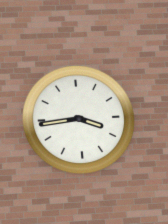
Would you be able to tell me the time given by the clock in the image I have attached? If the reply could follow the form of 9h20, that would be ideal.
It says 3h44
